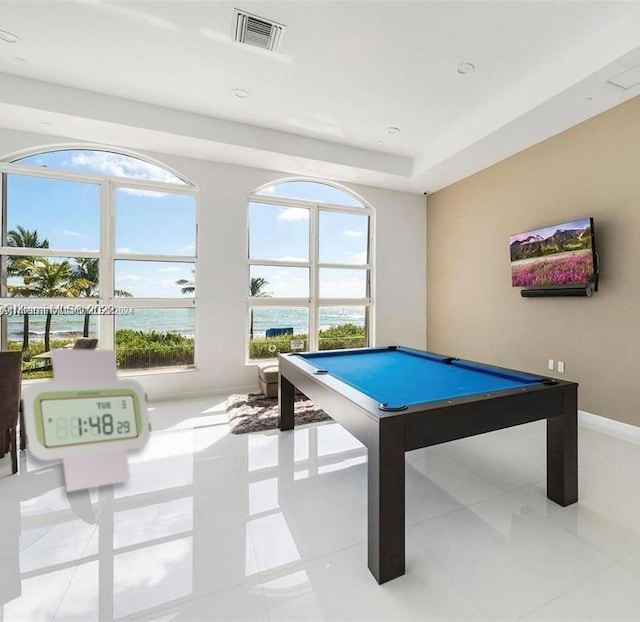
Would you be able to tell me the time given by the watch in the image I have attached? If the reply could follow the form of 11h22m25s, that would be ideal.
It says 1h48m29s
